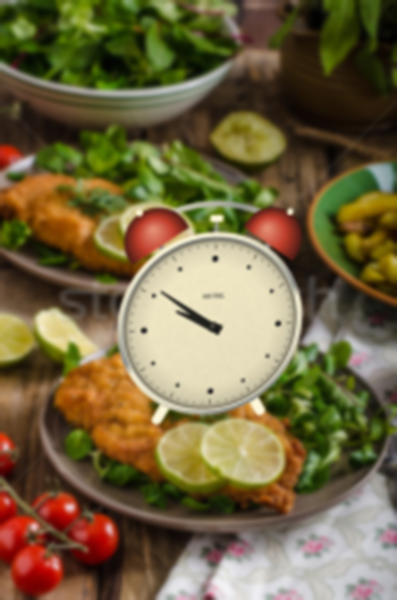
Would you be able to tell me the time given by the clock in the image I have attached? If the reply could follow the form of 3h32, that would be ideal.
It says 9h51
